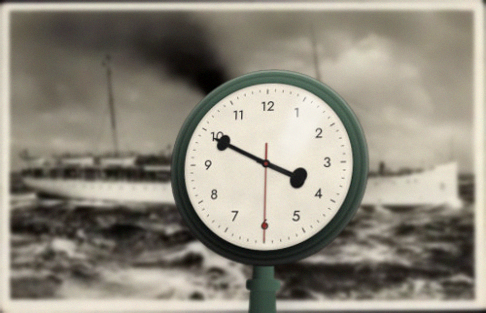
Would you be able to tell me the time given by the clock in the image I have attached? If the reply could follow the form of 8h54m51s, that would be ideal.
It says 3h49m30s
